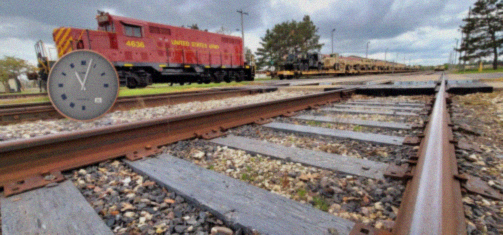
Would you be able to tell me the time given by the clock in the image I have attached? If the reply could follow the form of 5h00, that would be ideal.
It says 11h03
